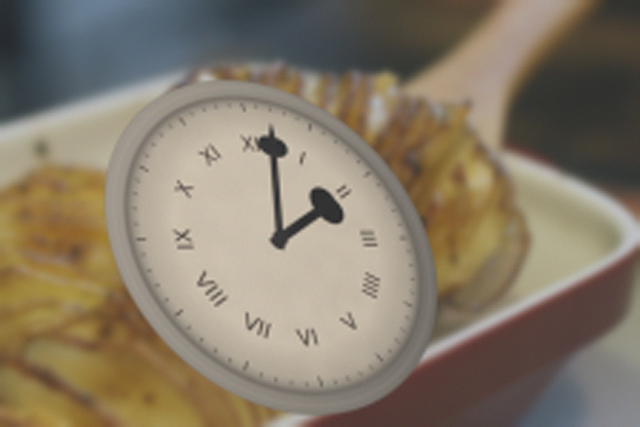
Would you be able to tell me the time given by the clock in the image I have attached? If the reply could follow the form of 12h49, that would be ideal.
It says 2h02
